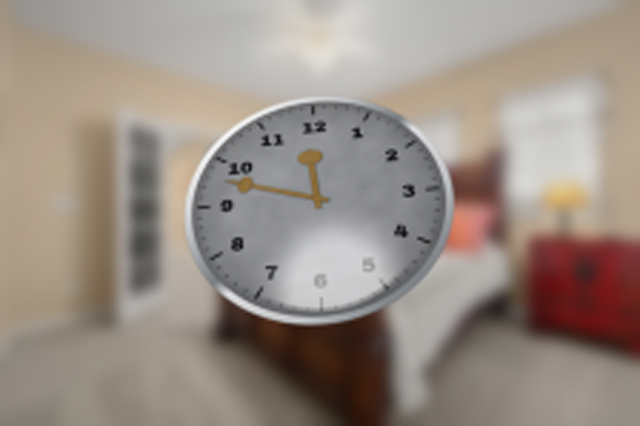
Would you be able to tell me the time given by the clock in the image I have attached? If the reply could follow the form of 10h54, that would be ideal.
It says 11h48
